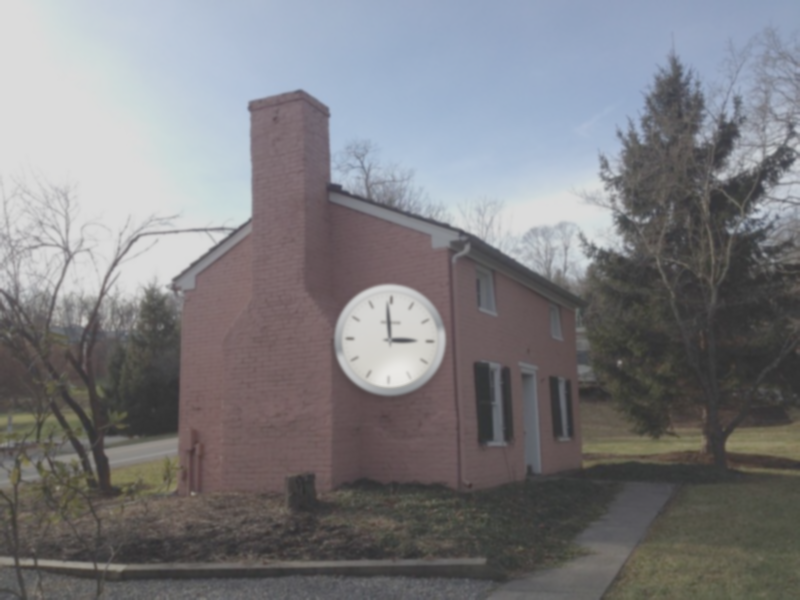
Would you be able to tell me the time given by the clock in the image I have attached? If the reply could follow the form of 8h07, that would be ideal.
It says 2h59
